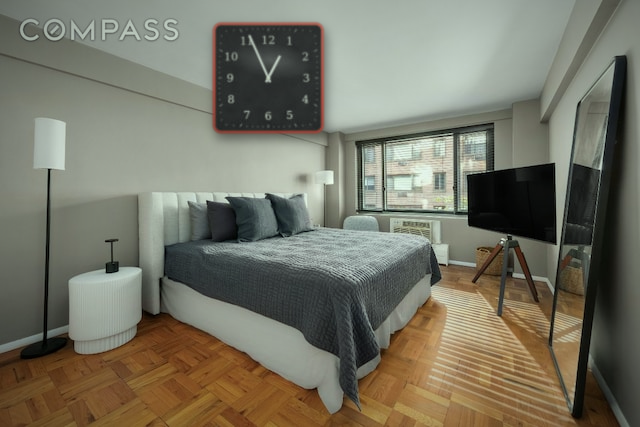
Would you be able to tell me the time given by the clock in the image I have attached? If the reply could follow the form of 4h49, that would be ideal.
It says 12h56
